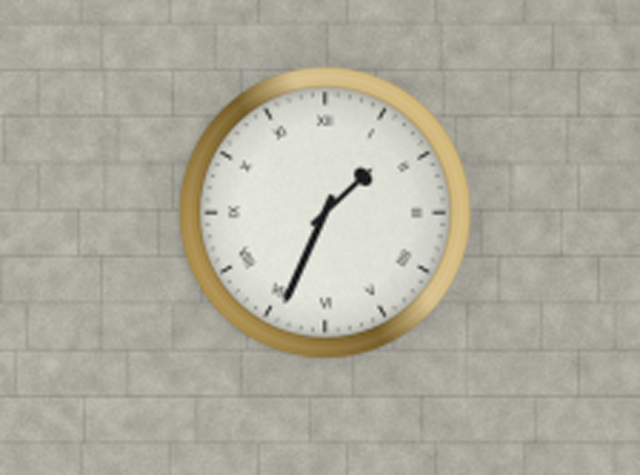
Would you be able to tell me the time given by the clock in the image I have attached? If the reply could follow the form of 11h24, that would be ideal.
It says 1h34
